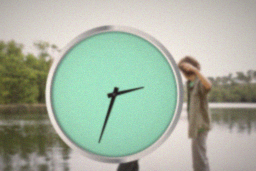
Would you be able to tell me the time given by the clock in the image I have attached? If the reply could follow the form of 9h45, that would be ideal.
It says 2h33
